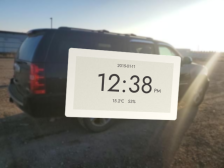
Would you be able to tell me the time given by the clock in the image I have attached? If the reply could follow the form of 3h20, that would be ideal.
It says 12h38
